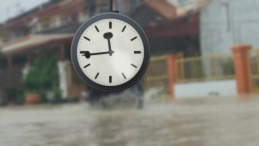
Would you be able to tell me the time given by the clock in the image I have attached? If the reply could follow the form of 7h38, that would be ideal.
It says 11h44
